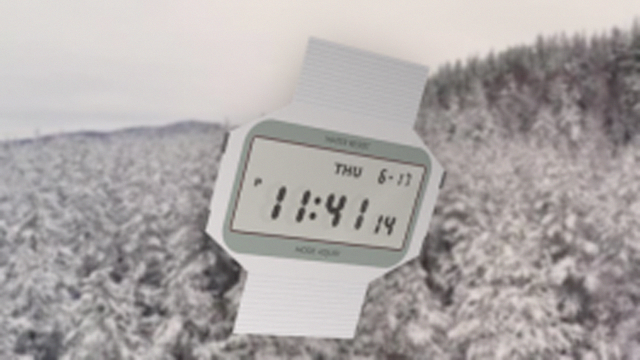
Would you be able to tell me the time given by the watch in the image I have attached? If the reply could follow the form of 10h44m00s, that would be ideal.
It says 11h41m14s
